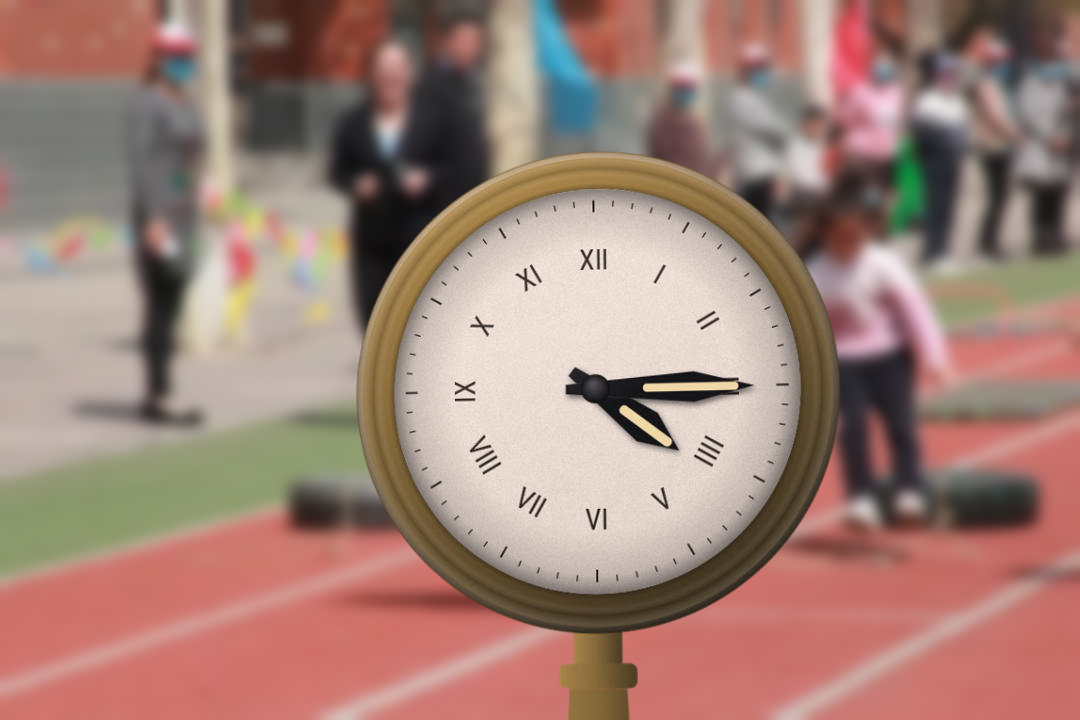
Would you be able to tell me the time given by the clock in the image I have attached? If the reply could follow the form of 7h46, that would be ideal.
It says 4h15
